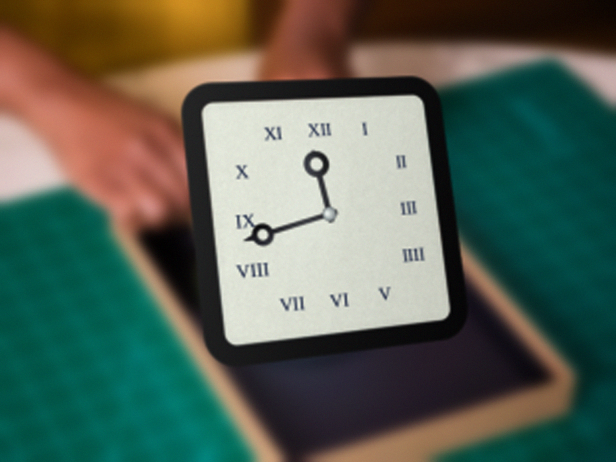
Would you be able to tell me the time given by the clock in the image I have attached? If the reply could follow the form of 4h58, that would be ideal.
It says 11h43
